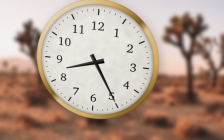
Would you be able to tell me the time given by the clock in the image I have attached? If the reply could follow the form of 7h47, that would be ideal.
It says 8h25
